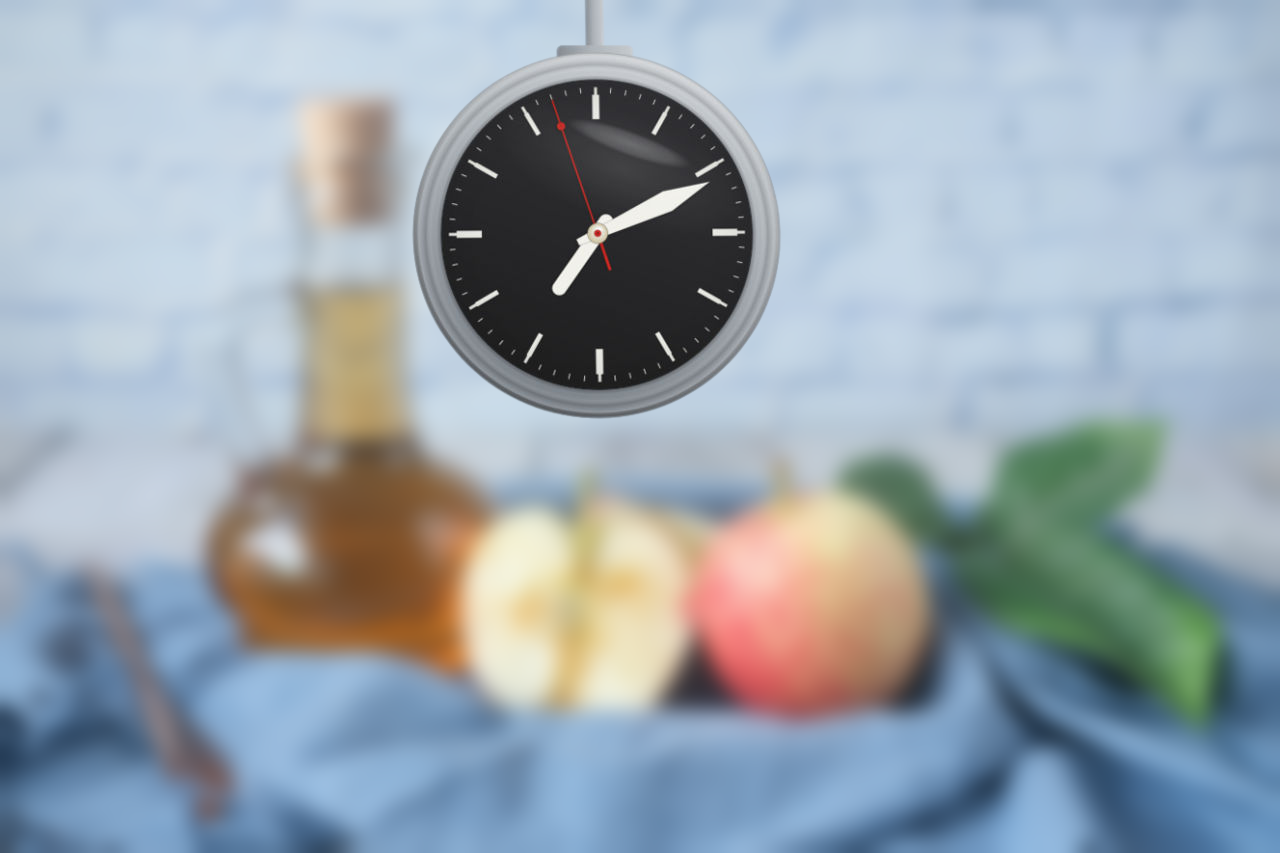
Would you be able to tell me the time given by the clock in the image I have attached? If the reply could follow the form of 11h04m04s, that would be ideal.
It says 7h10m57s
